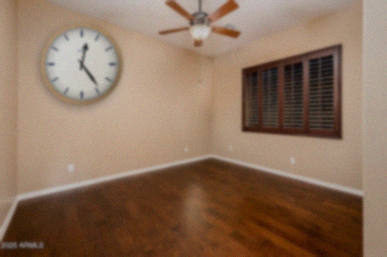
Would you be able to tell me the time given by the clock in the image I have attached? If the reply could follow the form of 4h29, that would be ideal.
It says 12h24
